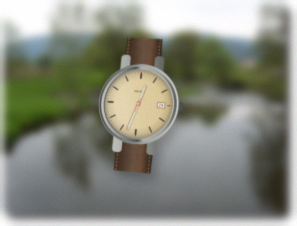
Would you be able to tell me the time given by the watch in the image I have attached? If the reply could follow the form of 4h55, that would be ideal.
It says 12h33
